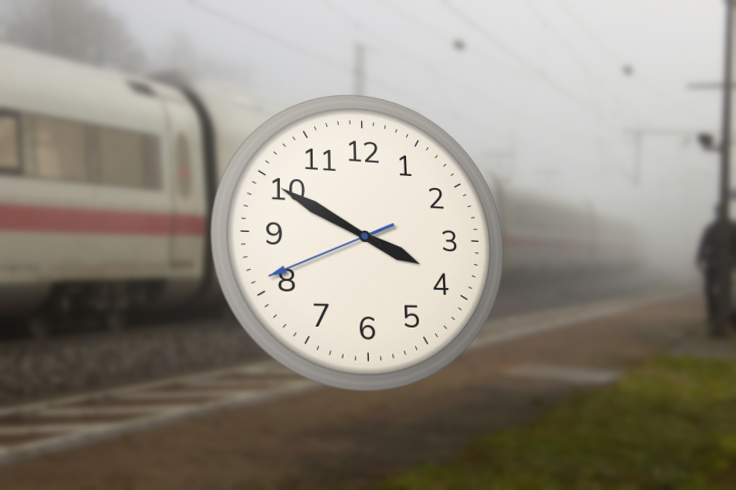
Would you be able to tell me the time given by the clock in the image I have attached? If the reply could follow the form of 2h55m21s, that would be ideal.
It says 3h49m41s
